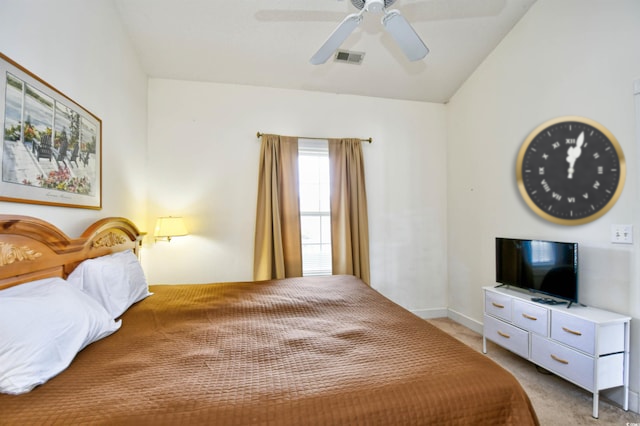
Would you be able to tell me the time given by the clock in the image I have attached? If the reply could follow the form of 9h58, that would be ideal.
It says 12h03
